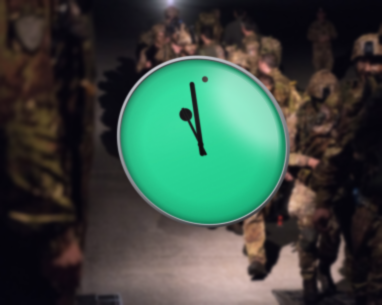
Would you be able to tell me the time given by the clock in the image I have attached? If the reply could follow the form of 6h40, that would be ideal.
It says 10h58
